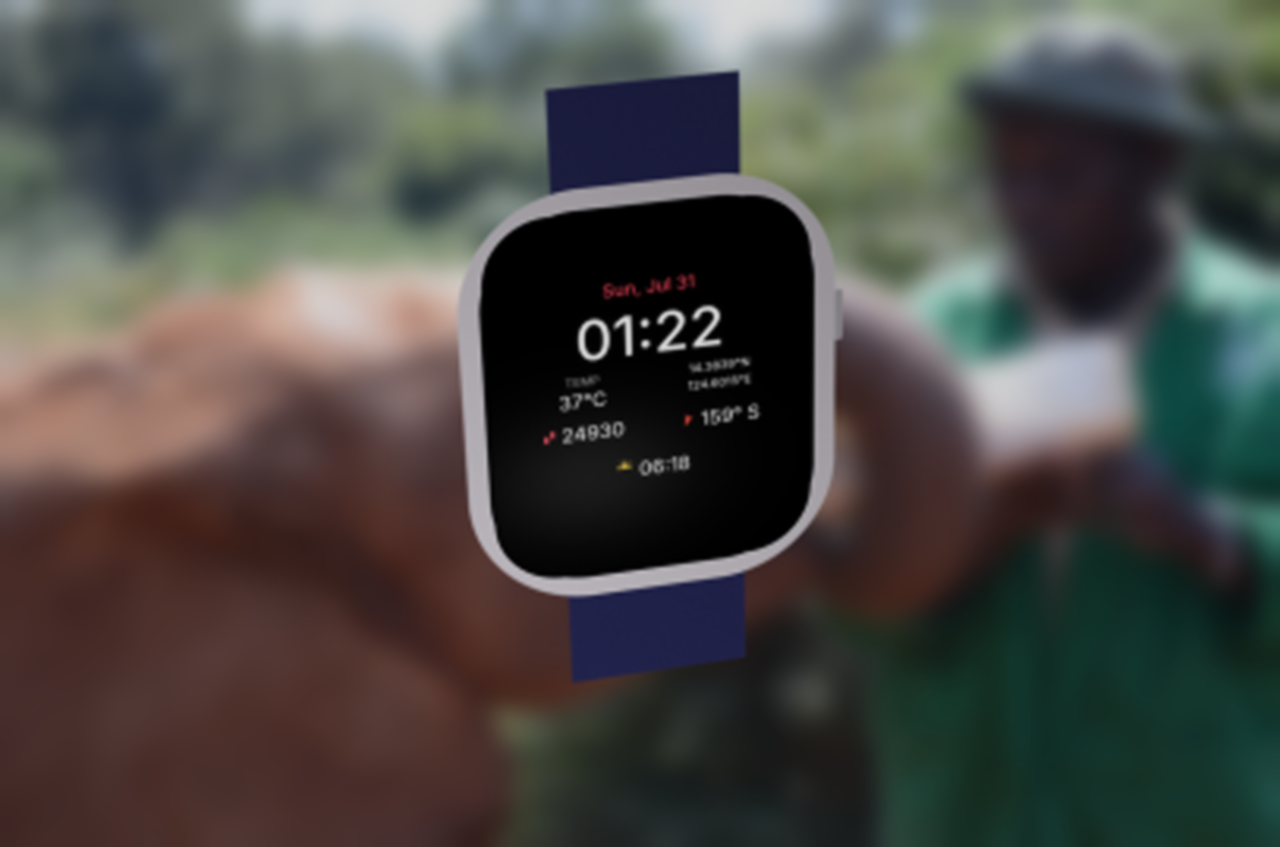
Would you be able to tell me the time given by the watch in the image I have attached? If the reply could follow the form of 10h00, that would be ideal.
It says 1h22
